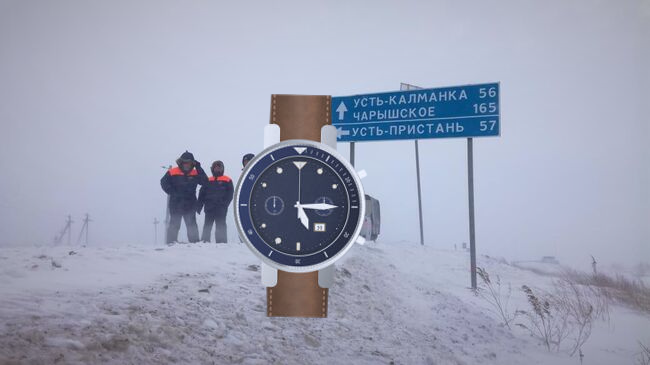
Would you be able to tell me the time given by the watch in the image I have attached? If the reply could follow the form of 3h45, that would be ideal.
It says 5h15
